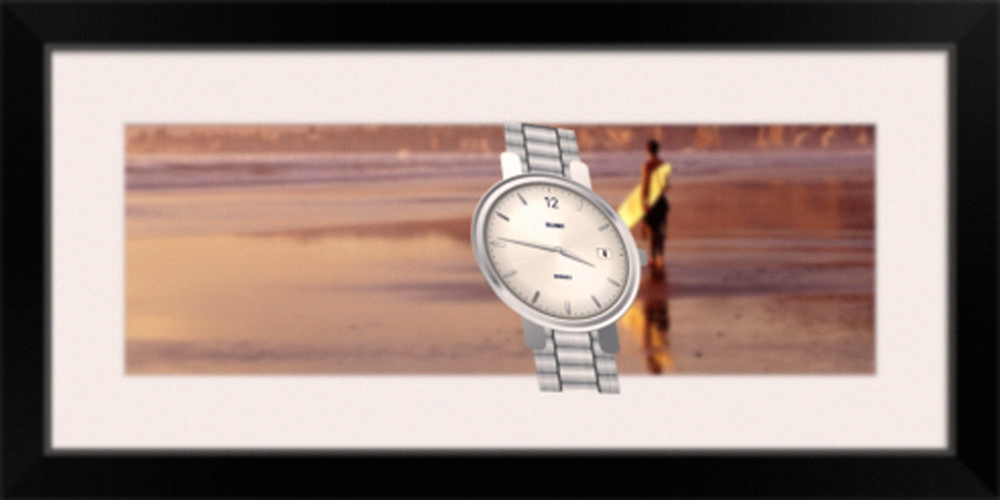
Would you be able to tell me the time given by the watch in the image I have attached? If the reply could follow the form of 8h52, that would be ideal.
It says 3h46
